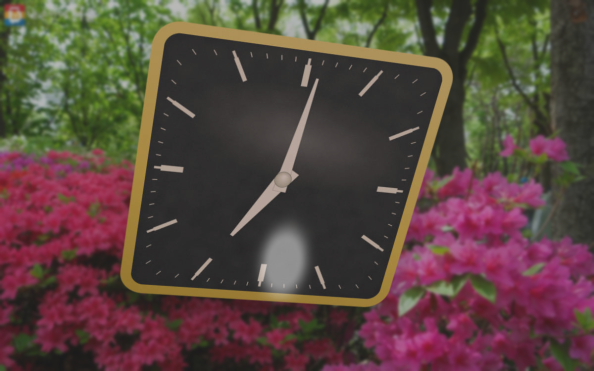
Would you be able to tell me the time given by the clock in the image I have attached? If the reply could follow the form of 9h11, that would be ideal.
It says 7h01
